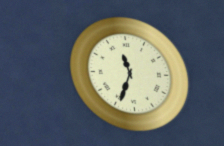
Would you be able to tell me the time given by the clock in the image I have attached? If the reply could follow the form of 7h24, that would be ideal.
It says 11h34
